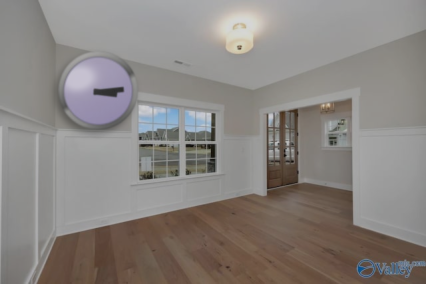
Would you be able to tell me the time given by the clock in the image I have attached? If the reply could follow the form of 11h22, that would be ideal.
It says 3h14
